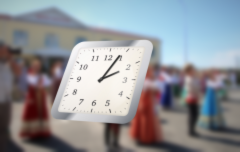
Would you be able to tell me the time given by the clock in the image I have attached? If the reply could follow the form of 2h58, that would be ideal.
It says 2h04
